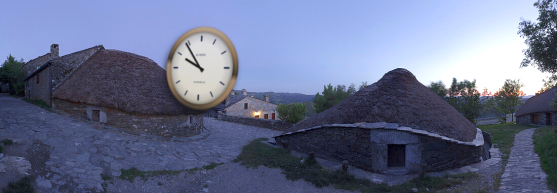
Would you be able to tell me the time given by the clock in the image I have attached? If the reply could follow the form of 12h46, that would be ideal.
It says 9h54
